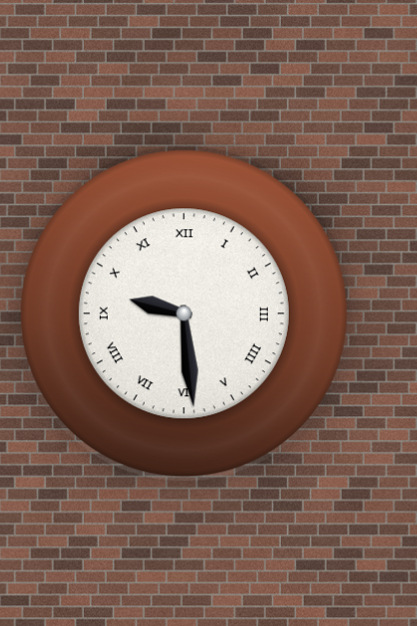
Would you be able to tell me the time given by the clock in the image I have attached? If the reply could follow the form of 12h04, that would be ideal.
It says 9h29
